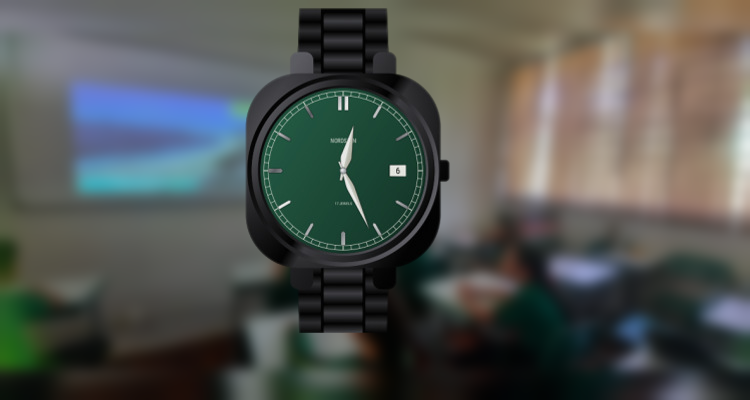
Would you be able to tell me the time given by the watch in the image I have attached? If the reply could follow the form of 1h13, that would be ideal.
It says 12h26
